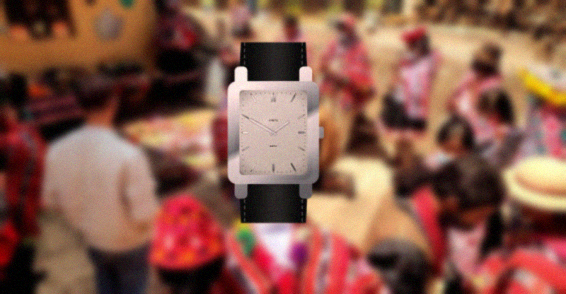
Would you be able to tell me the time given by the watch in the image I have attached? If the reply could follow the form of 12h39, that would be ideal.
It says 1h50
